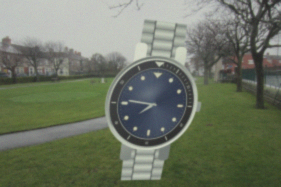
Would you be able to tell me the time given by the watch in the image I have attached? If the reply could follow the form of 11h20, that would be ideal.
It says 7h46
